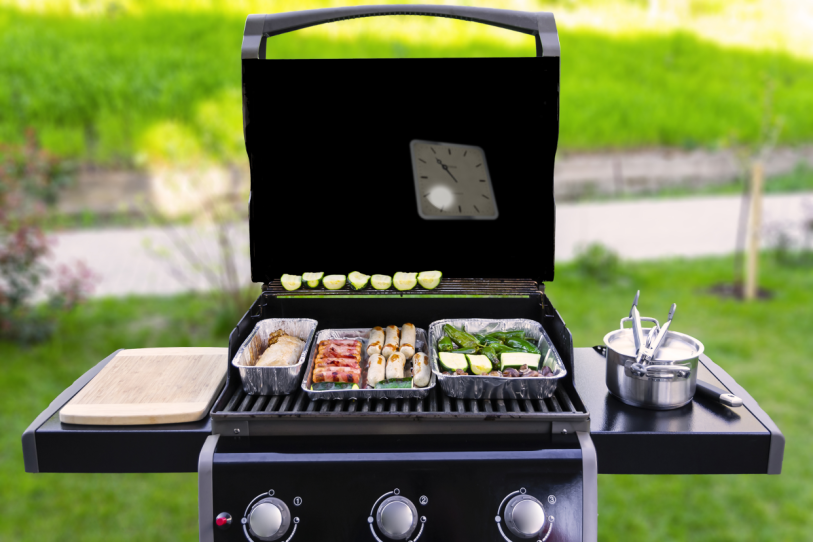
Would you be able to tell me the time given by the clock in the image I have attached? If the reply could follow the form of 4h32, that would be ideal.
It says 10h54
